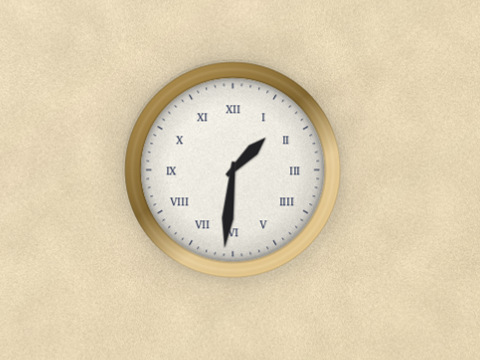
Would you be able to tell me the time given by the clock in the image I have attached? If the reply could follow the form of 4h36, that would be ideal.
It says 1h31
